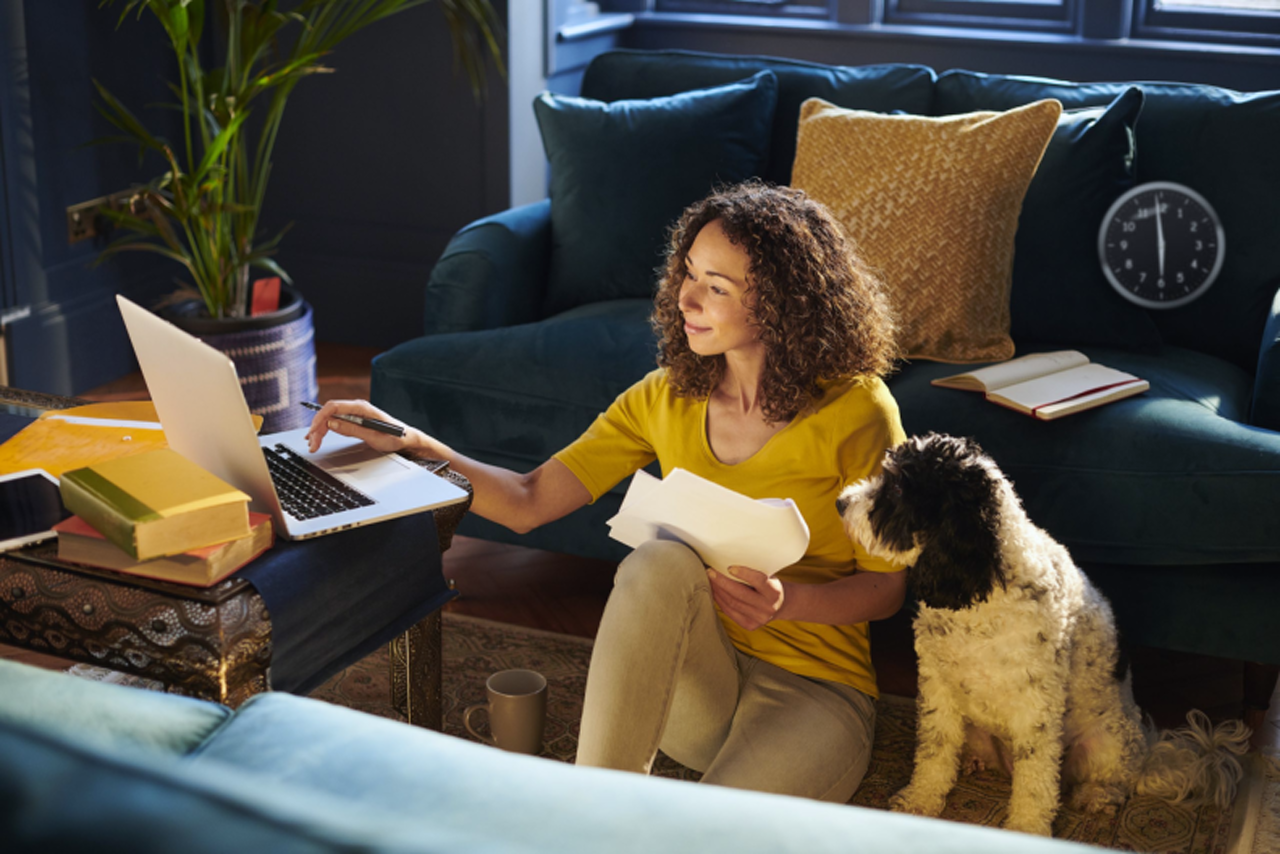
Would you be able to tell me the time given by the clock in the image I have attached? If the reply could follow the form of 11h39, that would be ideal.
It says 5h59
